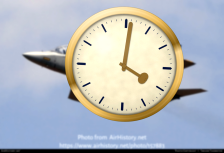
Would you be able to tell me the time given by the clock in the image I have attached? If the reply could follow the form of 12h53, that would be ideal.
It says 4h01
